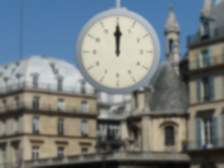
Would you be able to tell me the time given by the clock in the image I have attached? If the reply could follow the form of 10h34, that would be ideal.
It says 12h00
